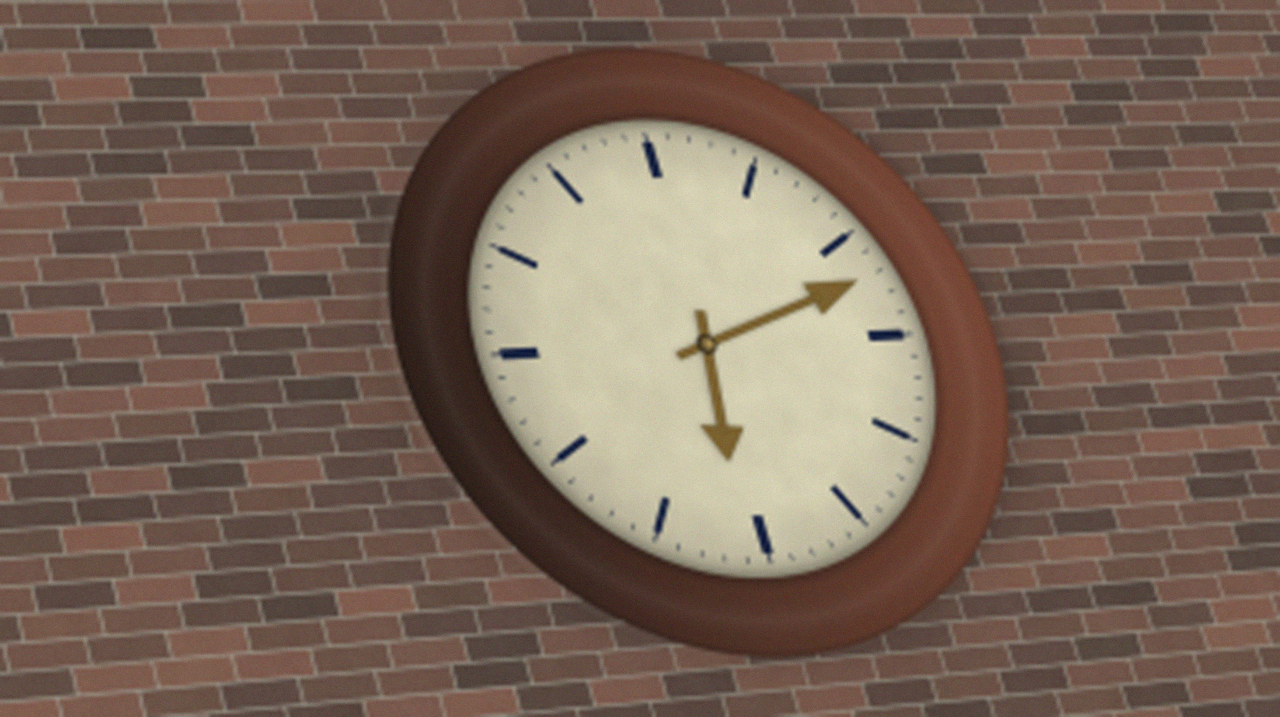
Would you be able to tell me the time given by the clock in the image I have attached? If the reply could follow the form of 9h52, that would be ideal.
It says 6h12
